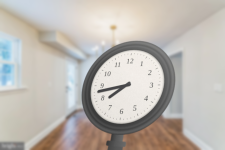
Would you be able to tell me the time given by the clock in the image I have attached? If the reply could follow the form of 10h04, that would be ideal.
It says 7h43
